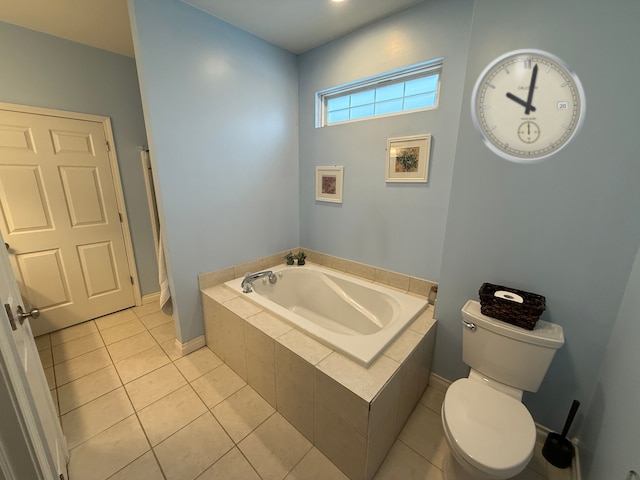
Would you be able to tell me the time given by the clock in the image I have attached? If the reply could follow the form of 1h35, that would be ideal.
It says 10h02
